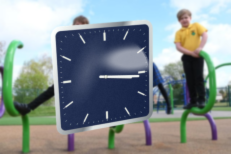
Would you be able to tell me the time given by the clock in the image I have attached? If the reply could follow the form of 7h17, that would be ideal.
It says 3h16
